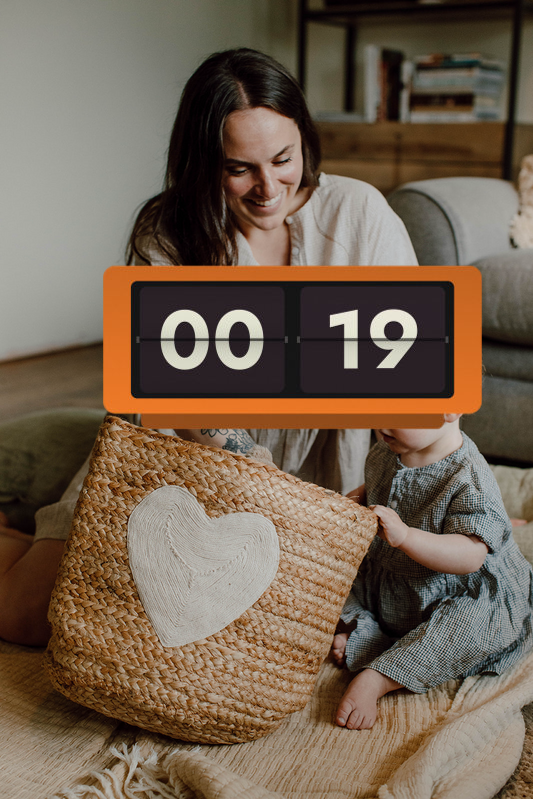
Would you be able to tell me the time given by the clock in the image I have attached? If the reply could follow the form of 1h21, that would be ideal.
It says 0h19
